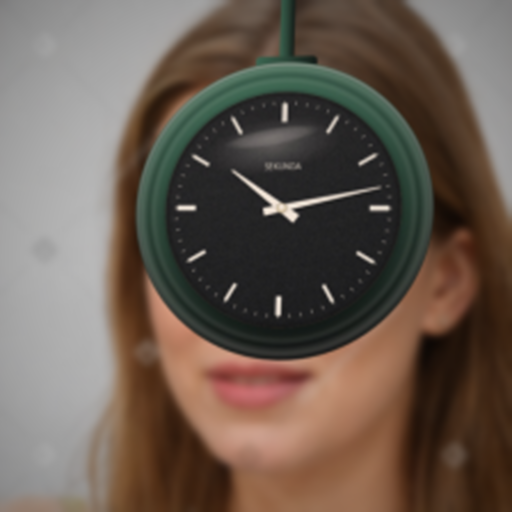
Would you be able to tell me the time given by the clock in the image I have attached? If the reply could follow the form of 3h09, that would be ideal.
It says 10h13
